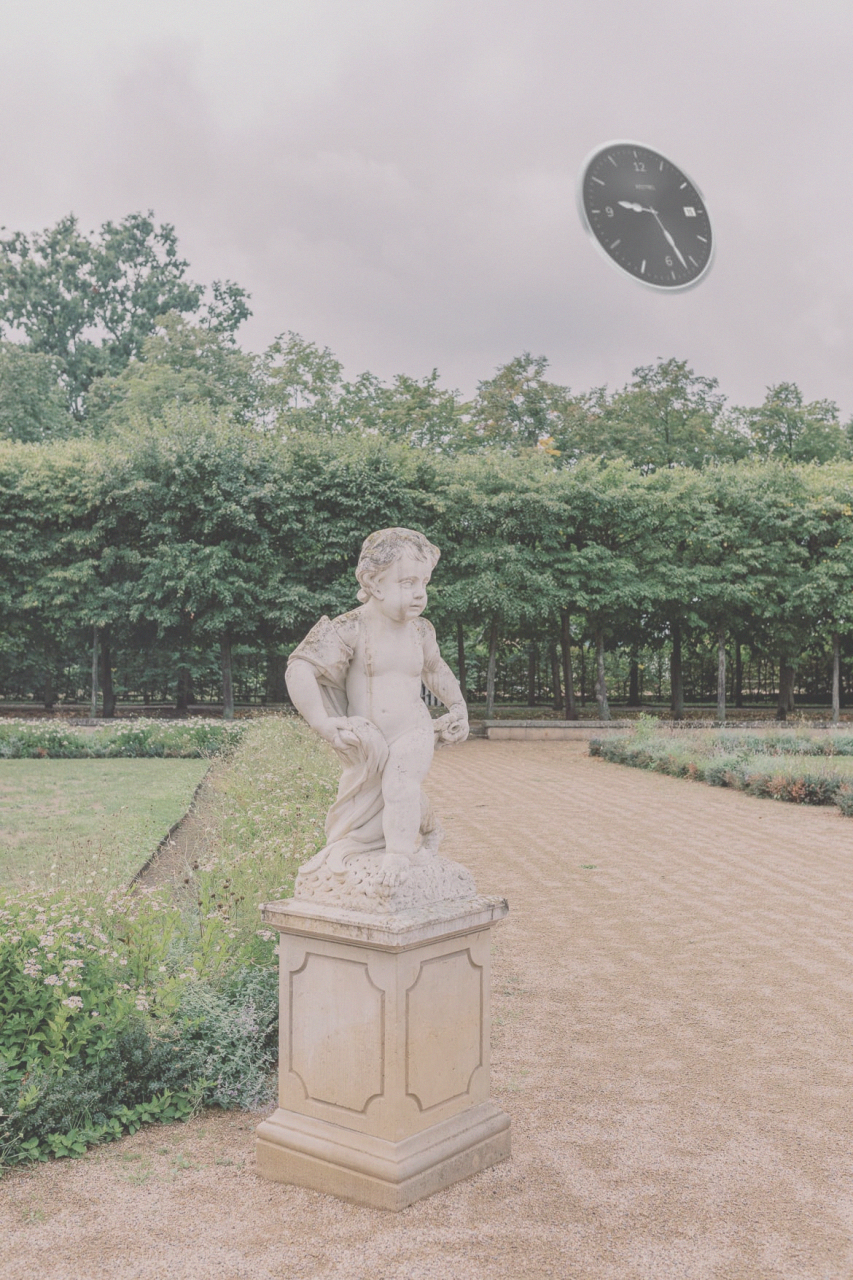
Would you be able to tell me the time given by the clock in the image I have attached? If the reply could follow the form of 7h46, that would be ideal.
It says 9h27
